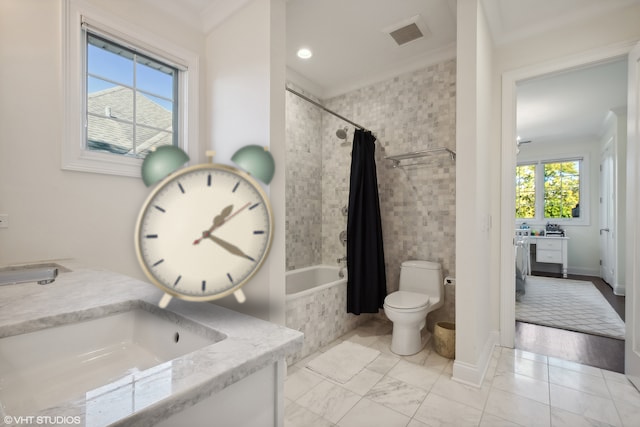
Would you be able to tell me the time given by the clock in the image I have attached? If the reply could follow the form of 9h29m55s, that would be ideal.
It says 1h20m09s
